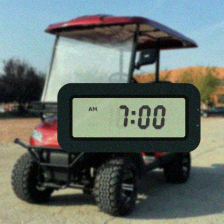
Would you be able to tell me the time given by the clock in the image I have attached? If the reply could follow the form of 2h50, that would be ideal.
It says 7h00
